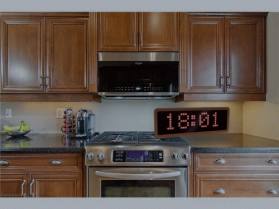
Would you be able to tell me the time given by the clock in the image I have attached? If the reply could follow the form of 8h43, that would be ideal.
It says 18h01
